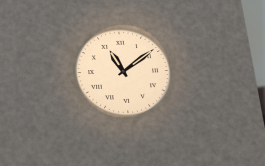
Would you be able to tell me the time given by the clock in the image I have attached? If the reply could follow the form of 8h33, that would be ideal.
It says 11h09
